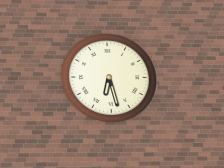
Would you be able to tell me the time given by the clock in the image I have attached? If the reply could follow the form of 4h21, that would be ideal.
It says 6h28
